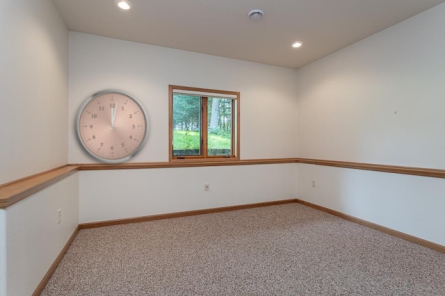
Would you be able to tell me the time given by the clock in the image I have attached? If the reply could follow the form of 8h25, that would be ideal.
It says 12h02
